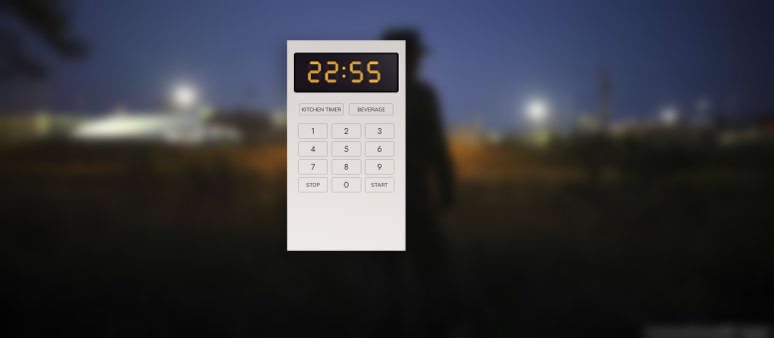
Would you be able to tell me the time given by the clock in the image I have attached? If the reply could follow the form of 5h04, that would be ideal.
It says 22h55
